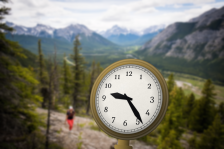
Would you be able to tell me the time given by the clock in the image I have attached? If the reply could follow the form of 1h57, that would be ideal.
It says 9h24
